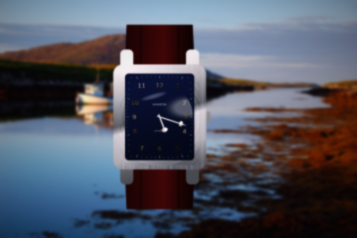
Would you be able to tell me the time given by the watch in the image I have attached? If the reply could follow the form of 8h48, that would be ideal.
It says 5h18
